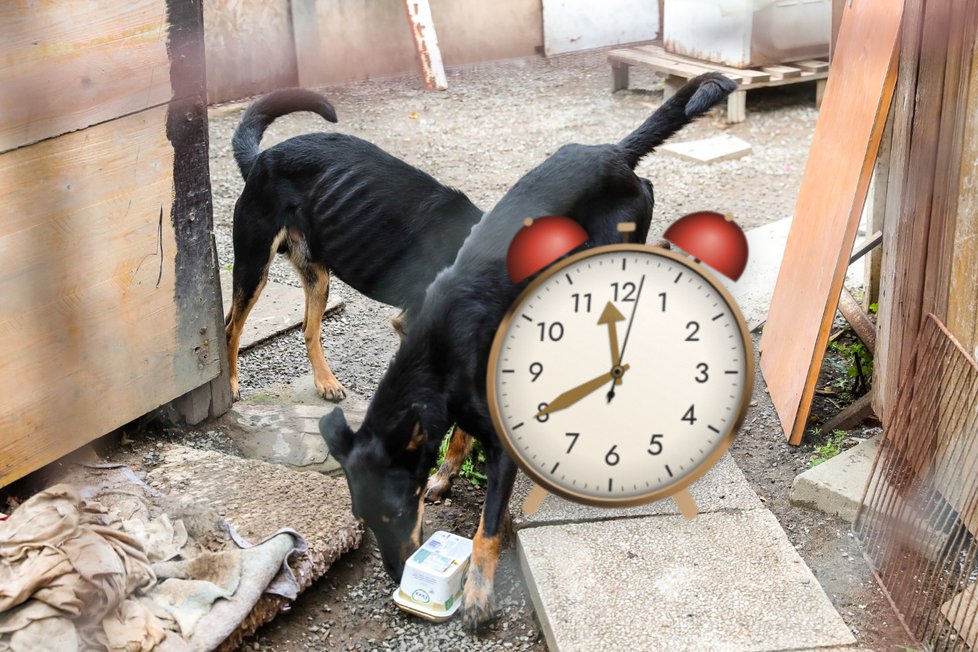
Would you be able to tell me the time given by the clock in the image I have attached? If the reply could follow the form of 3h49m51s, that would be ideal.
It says 11h40m02s
